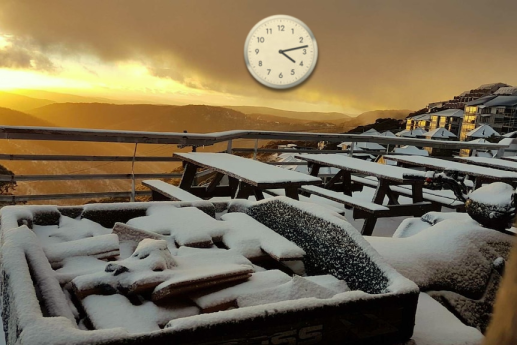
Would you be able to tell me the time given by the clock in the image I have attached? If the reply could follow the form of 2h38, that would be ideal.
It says 4h13
